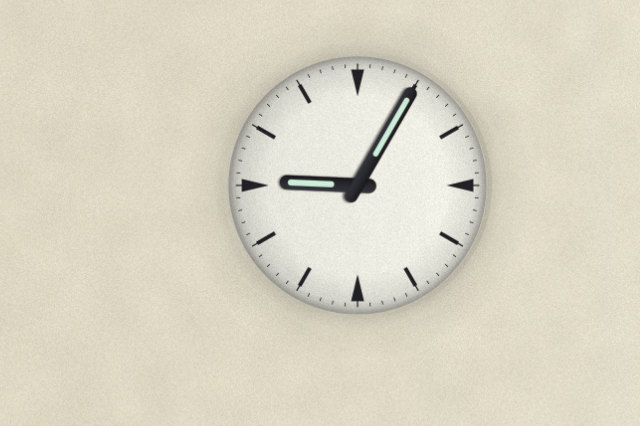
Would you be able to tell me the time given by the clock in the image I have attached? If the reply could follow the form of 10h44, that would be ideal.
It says 9h05
